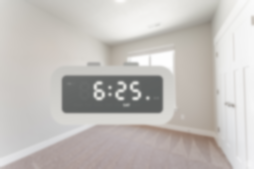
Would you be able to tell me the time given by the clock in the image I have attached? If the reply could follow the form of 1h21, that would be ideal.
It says 6h25
